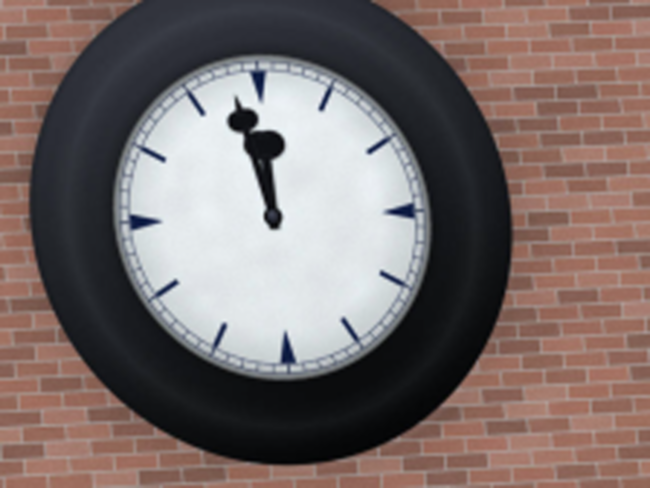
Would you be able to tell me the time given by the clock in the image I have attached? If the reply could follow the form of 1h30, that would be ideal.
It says 11h58
